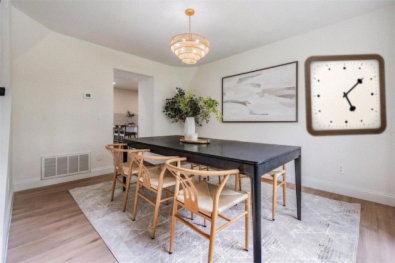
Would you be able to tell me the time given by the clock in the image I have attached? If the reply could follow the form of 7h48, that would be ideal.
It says 5h08
